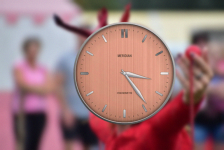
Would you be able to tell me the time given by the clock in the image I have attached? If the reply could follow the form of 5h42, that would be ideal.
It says 3h24
